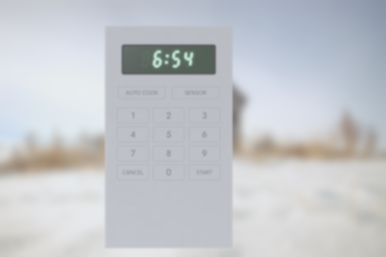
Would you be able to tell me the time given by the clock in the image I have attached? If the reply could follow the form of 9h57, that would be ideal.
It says 6h54
